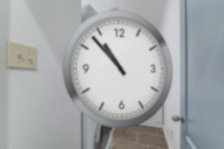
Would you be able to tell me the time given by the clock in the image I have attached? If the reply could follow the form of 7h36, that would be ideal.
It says 10h53
